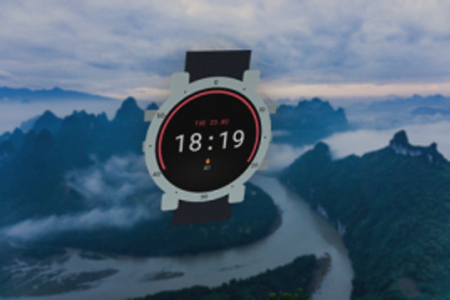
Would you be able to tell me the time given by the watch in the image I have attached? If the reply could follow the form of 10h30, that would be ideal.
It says 18h19
